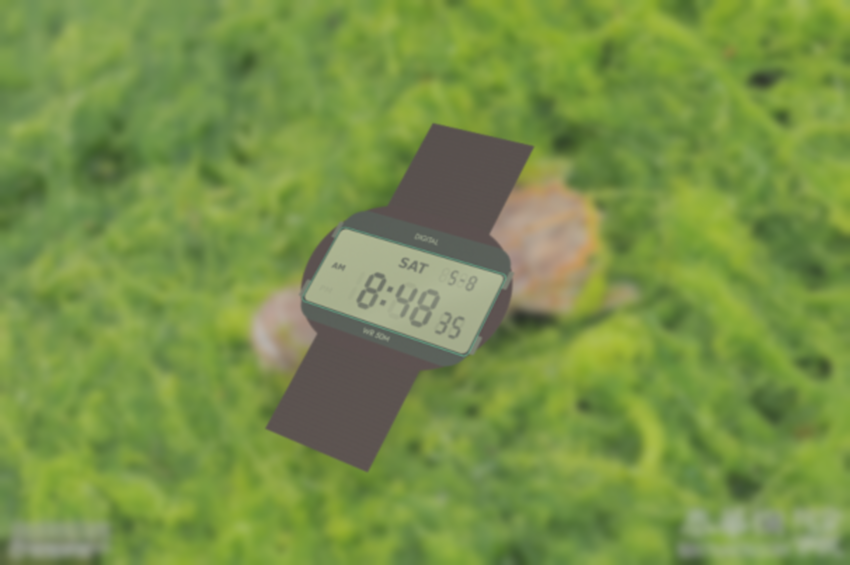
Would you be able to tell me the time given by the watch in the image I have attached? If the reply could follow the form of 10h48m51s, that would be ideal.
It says 8h48m35s
